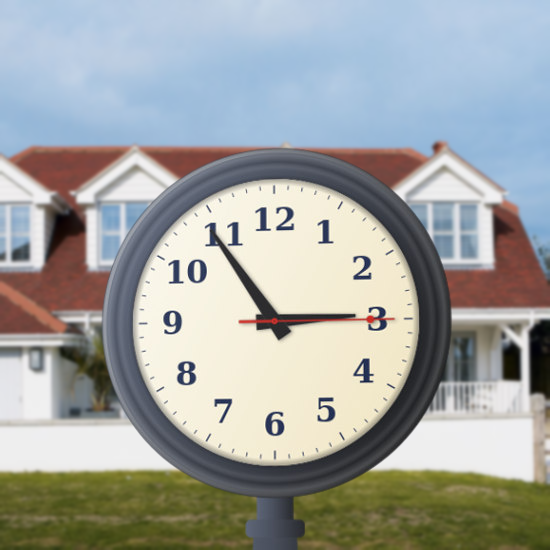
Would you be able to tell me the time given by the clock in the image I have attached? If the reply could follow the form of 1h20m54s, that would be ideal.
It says 2h54m15s
